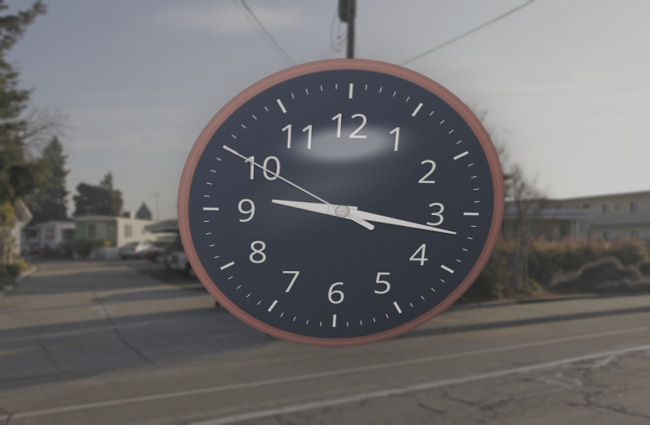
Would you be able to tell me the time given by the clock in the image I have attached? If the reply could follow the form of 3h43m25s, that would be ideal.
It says 9h16m50s
